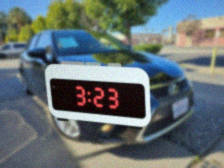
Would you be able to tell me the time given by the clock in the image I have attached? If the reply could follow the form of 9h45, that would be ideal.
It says 3h23
